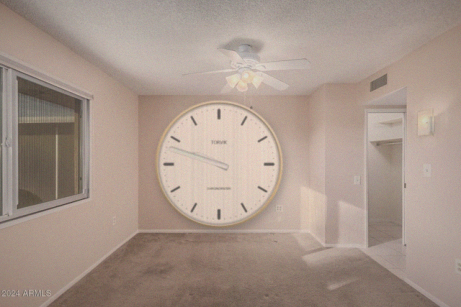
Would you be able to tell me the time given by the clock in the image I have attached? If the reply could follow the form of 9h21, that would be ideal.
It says 9h48
